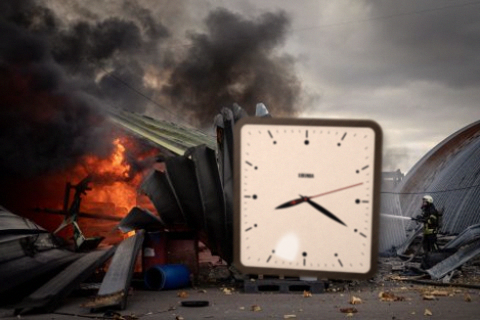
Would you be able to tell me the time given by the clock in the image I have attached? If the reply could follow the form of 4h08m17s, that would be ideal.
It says 8h20m12s
